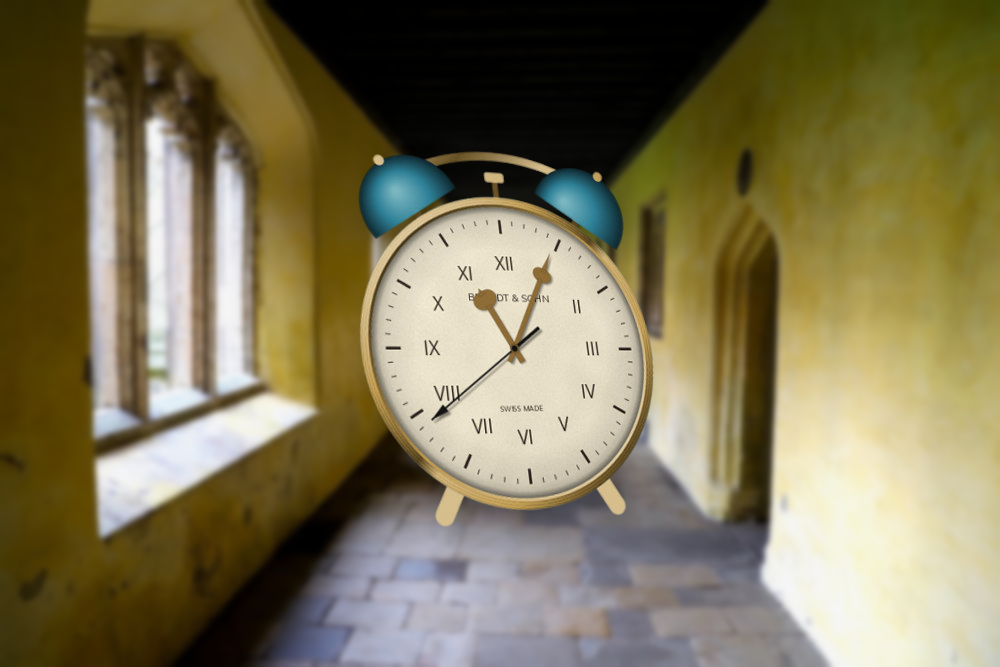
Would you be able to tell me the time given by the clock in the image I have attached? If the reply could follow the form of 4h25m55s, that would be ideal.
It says 11h04m39s
